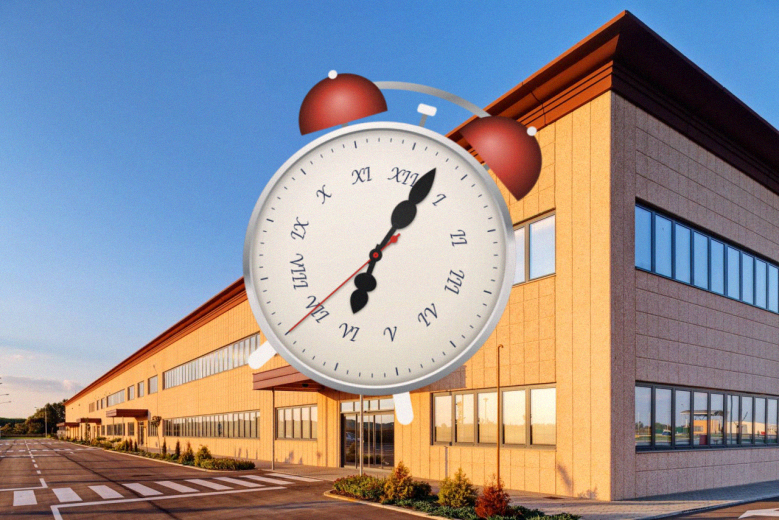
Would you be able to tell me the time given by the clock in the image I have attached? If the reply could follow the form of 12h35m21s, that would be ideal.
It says 6h02m35s
